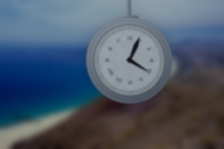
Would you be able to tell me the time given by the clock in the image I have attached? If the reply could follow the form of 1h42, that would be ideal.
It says 4h04
